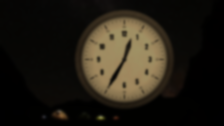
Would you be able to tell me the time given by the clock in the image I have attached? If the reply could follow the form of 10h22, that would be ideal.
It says 12h35
